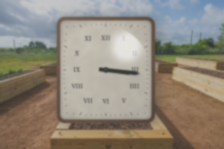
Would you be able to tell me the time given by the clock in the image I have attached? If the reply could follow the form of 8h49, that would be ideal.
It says 3h16
